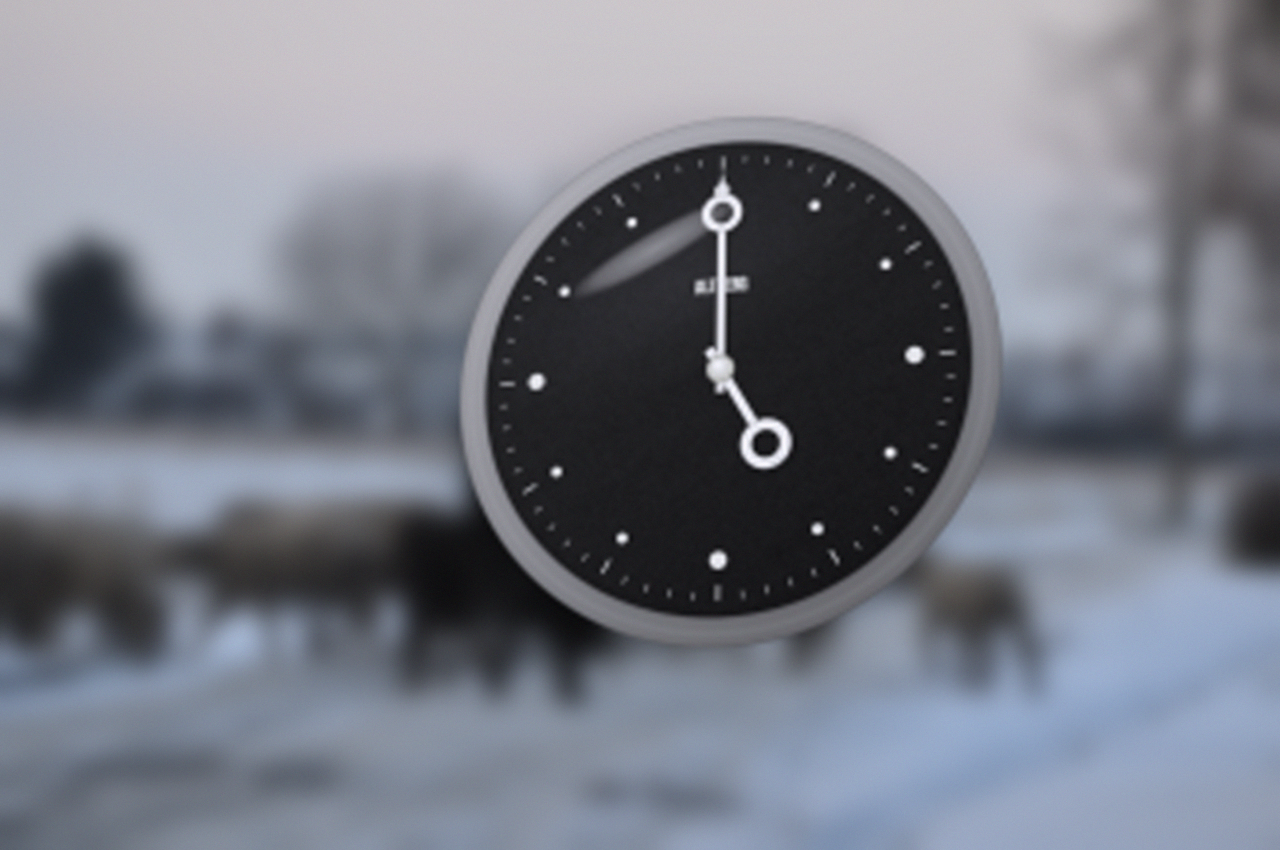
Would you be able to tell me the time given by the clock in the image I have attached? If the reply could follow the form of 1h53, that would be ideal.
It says 5h00
